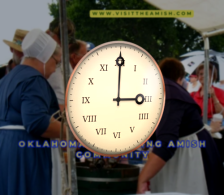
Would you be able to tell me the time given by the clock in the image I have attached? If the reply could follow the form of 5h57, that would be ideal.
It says 3h00
